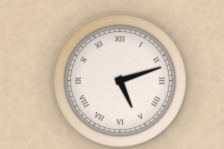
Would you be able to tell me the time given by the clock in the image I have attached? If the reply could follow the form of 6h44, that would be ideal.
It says 5h12
